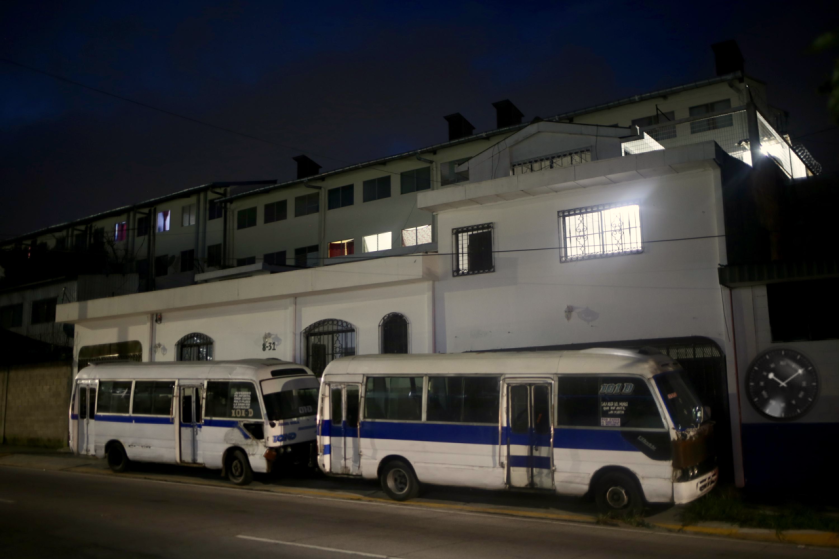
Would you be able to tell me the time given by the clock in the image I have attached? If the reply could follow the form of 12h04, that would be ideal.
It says 10h09
